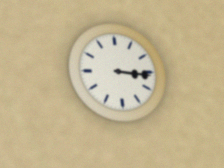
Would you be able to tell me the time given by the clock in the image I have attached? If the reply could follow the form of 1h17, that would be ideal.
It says 3h16
